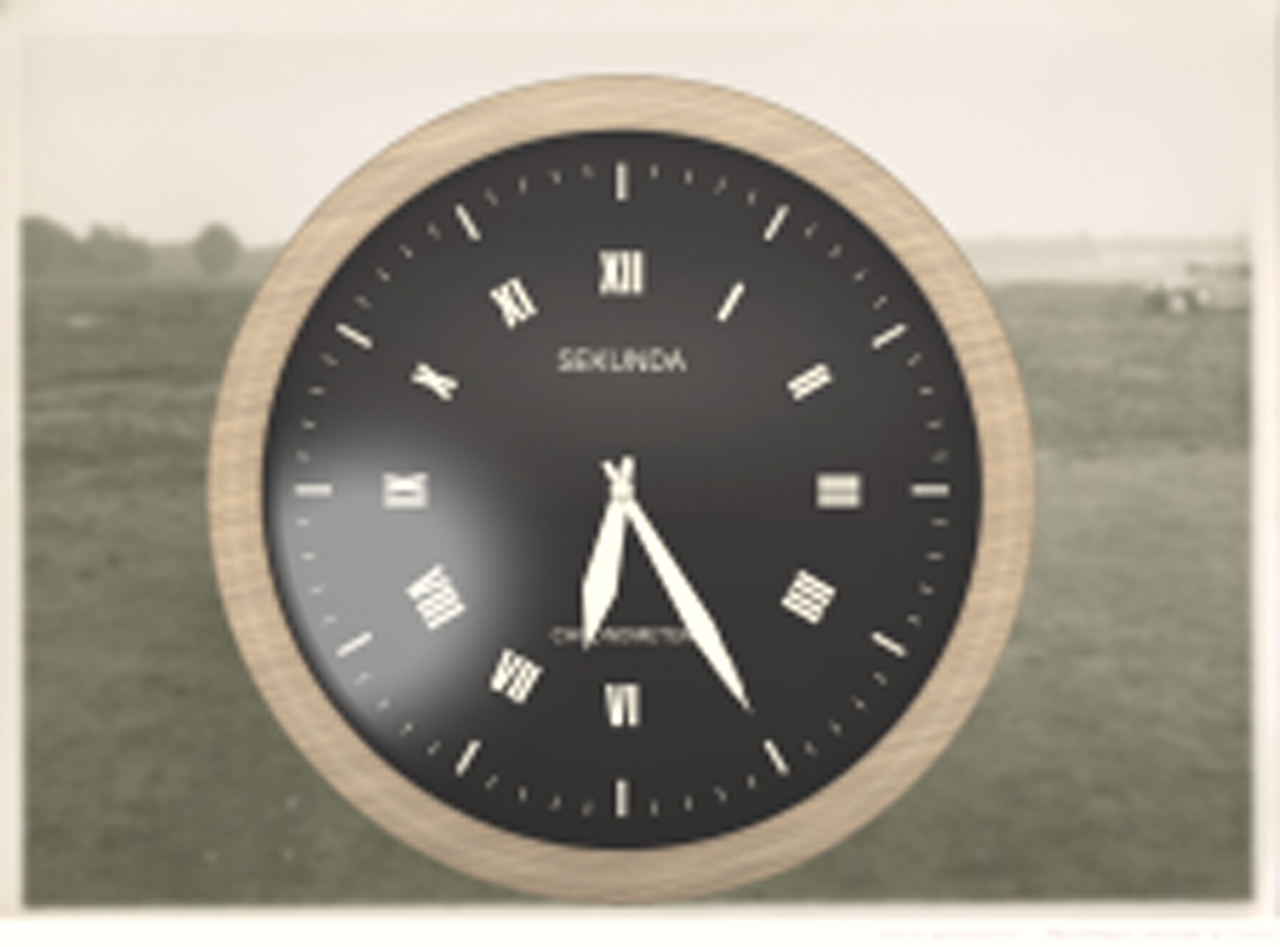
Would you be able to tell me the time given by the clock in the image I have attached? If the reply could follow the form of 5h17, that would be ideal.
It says 6h25
